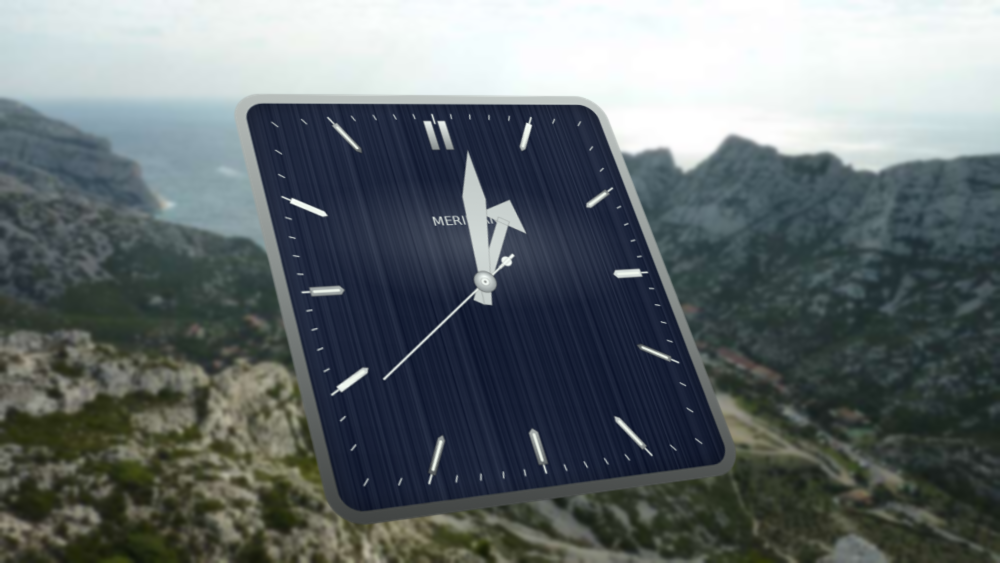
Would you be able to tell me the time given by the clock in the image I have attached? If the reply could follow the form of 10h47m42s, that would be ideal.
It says 1h01m39s
